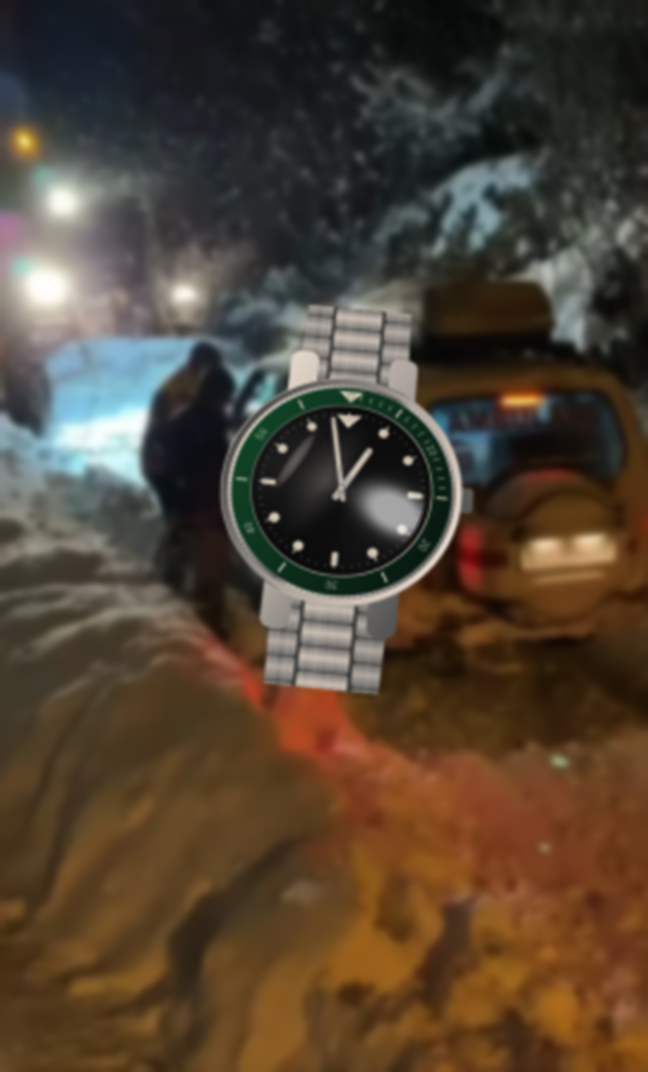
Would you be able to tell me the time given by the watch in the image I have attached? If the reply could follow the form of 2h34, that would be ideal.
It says 12h58
